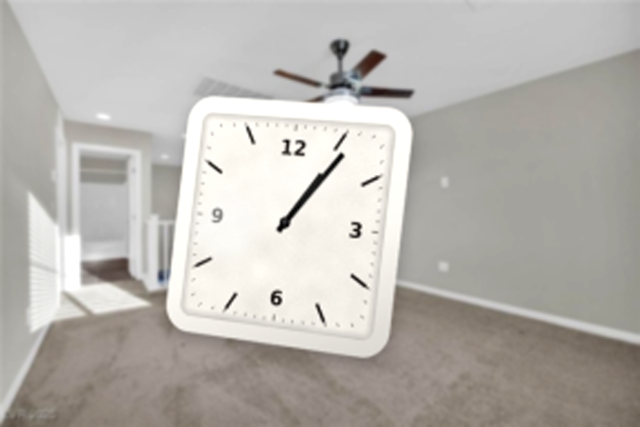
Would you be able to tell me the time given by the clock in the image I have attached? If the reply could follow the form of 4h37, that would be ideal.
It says 1h06
